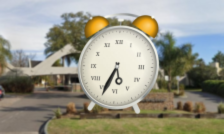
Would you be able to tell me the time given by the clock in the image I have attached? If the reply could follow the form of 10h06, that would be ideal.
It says 5h34
